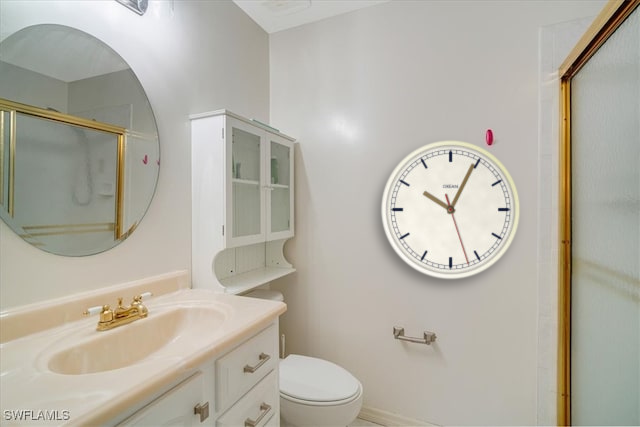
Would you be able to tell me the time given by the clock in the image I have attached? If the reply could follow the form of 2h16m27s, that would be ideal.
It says 10h04m27s
